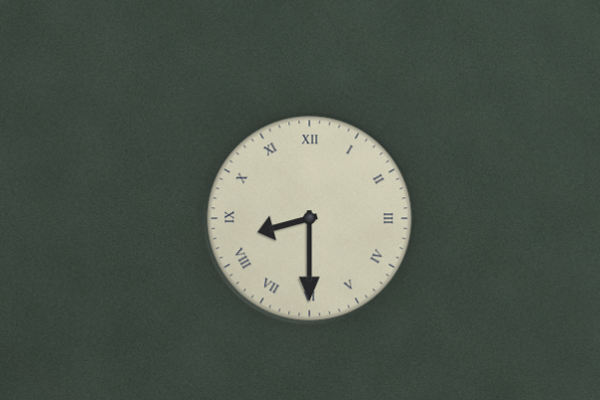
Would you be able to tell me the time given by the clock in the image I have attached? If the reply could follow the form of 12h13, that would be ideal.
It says 8h30
